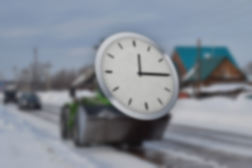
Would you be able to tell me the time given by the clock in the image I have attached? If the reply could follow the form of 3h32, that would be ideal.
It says 12h15
